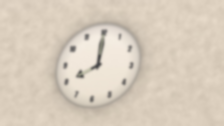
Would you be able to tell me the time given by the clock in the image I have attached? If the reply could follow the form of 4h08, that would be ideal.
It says 8h00
